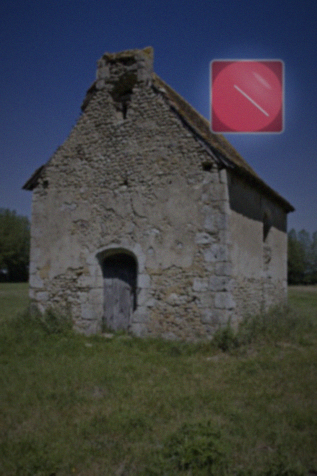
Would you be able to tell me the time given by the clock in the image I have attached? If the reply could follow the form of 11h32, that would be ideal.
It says 10h22
